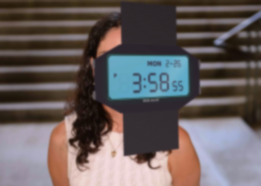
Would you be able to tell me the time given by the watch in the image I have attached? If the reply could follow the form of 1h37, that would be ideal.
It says 3h58
